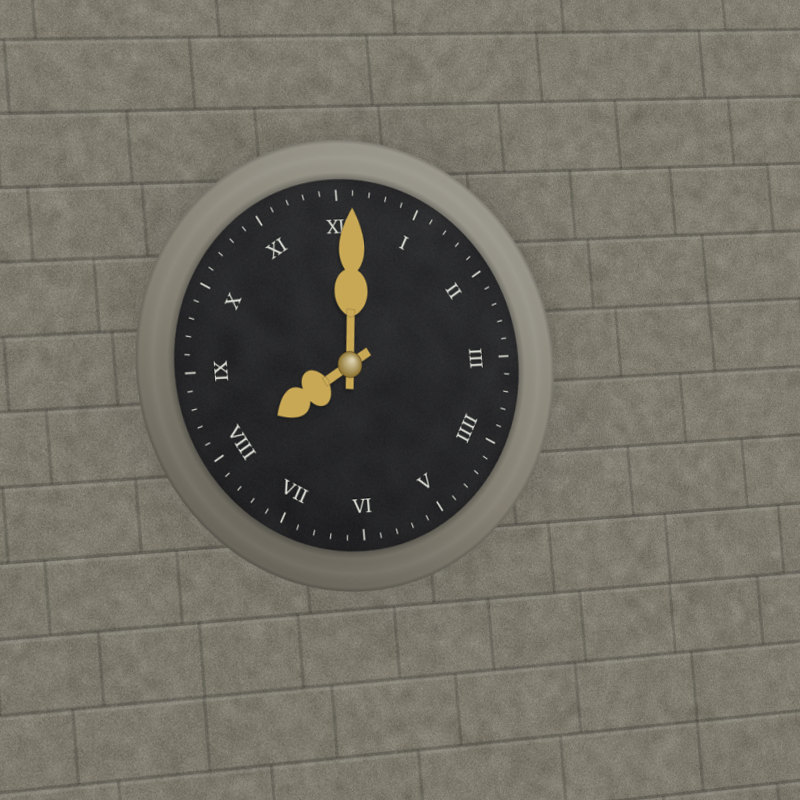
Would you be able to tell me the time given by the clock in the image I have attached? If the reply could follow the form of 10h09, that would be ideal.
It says 8h01
